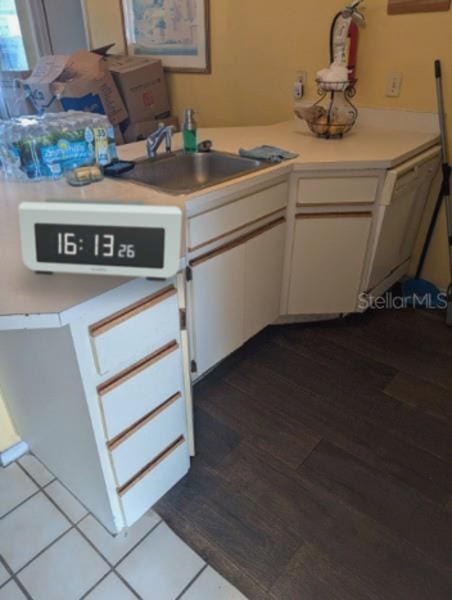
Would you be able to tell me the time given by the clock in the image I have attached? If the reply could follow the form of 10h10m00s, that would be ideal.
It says 16h13m26s
